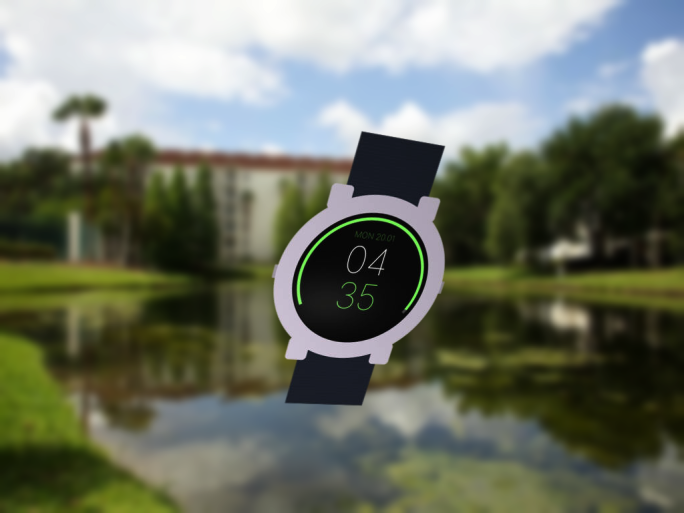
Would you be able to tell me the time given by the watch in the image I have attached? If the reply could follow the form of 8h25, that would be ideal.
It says 4h35
